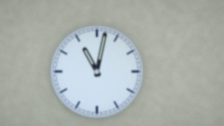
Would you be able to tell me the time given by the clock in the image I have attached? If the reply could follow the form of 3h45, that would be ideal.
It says 11h02
